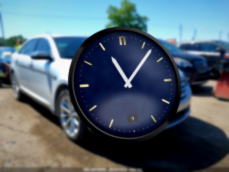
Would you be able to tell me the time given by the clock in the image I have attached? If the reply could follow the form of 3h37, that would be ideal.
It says 11h07
